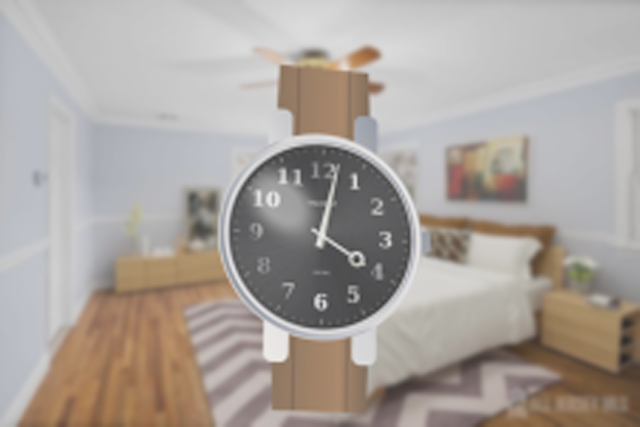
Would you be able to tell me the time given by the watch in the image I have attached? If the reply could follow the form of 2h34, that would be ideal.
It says 4h02
